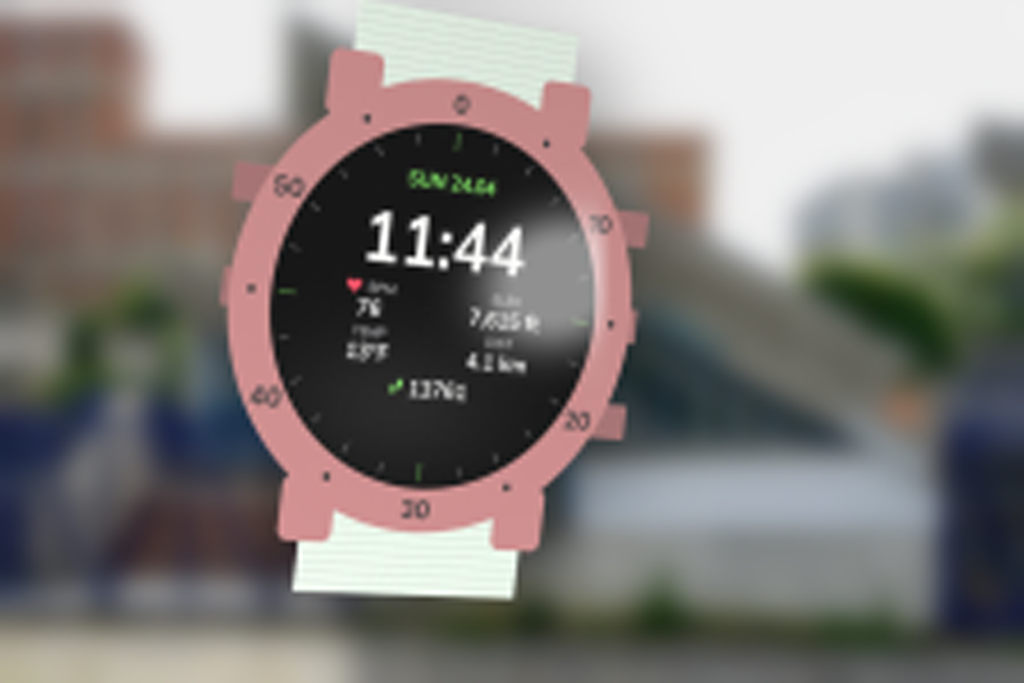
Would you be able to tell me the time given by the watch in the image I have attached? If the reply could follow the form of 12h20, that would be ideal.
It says 11h44
